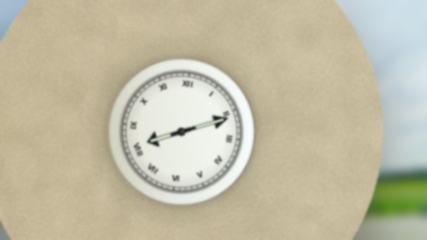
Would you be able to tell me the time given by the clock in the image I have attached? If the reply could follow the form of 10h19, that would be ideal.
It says 8h11
